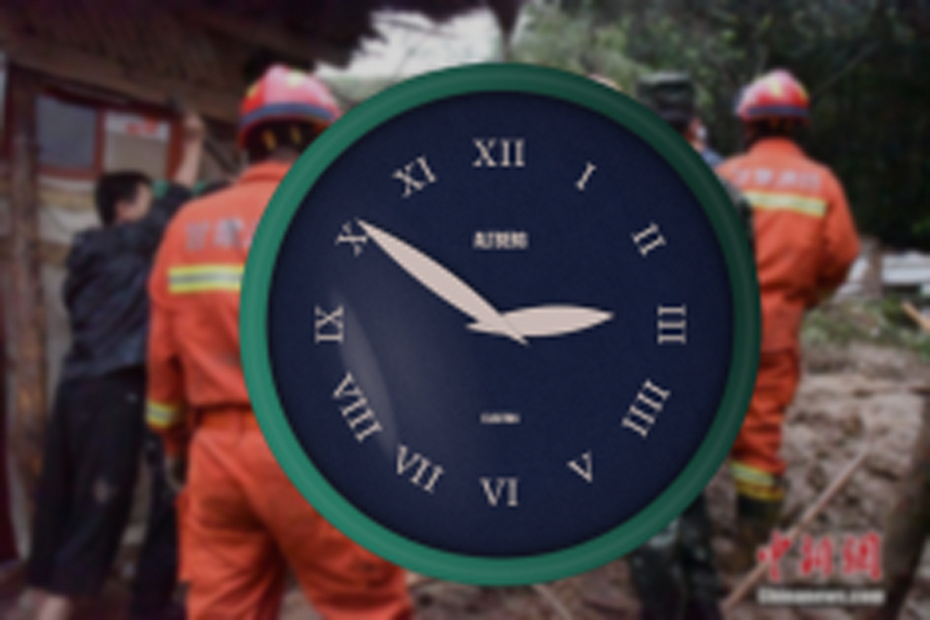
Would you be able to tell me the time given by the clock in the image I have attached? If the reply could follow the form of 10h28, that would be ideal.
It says 2h51
